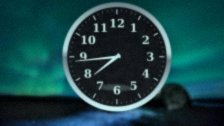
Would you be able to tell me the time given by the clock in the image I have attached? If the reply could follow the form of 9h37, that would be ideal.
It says 7h44
